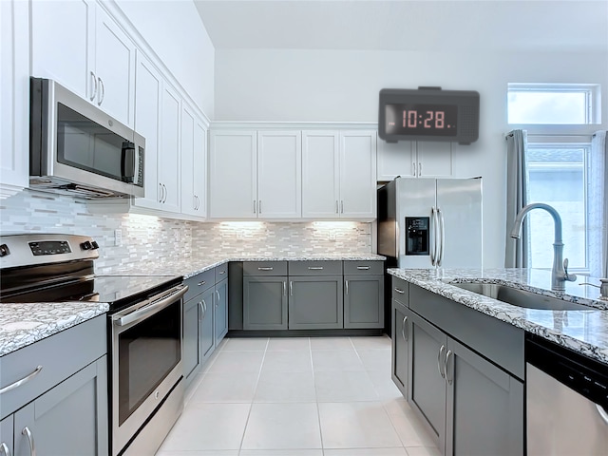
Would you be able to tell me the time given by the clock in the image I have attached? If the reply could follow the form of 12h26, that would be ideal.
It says 10h28
